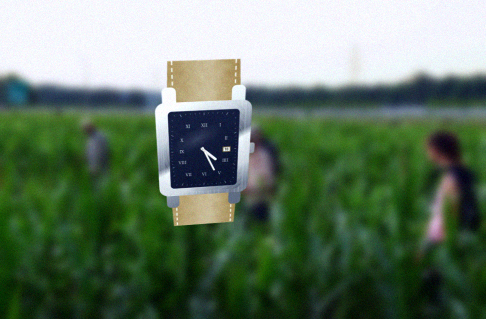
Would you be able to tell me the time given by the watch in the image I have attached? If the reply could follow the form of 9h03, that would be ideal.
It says 4h26
